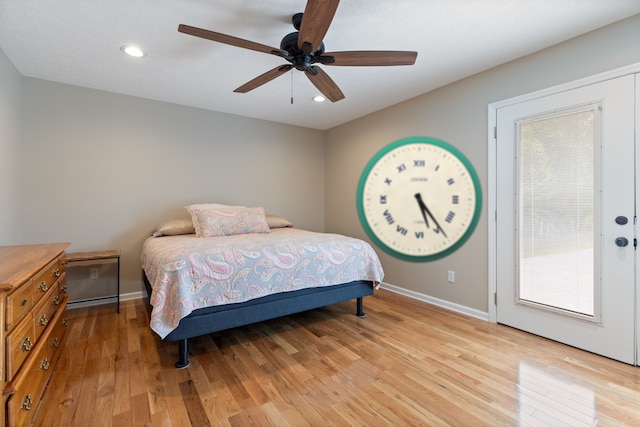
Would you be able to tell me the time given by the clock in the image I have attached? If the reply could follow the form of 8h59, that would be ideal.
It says 5h24
